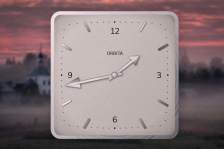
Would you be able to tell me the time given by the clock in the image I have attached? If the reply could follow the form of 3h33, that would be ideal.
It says 1h43
